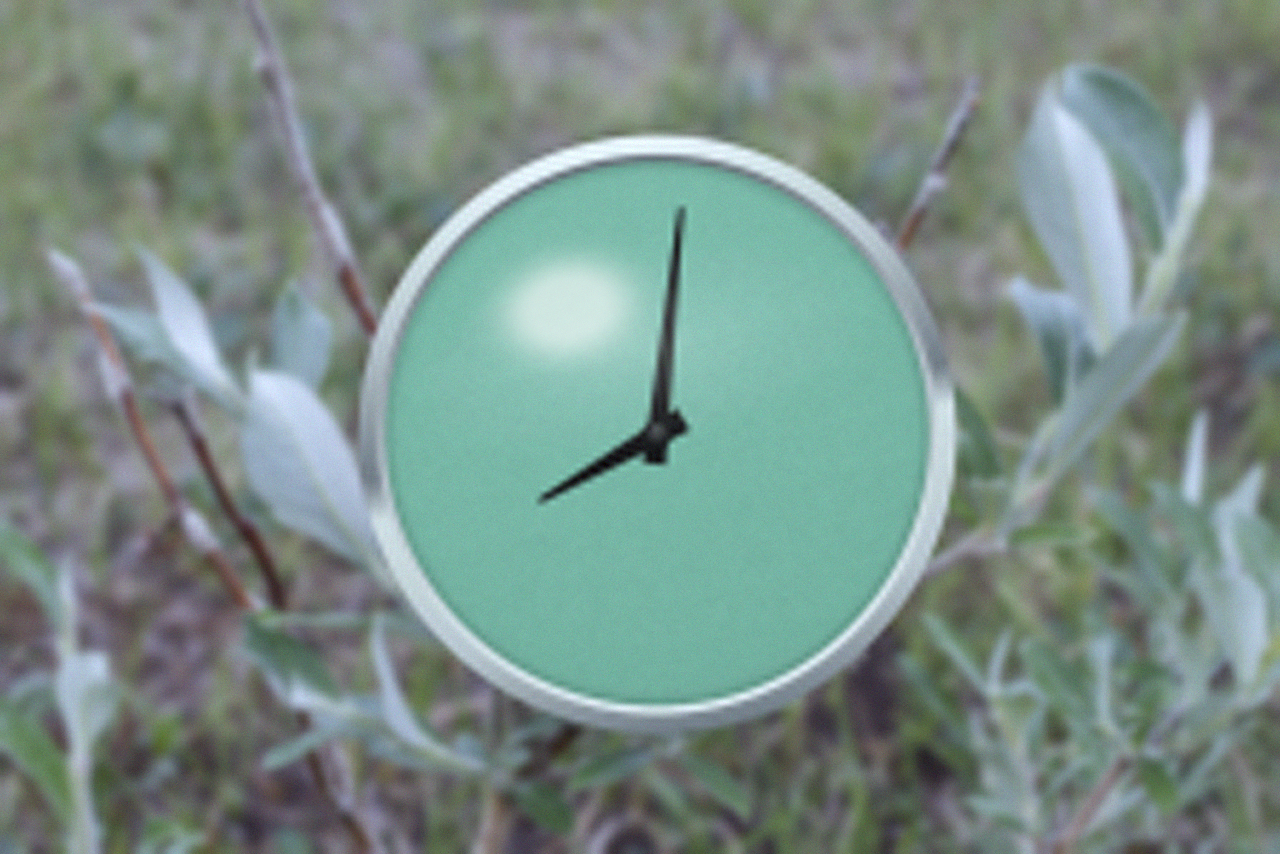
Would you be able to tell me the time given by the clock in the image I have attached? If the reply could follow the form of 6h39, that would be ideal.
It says 8h01
